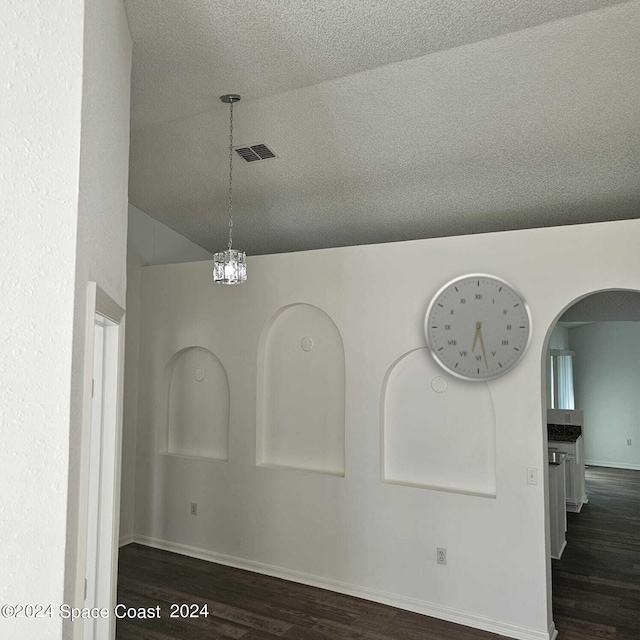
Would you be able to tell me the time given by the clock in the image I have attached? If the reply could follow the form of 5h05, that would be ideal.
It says 6h28
